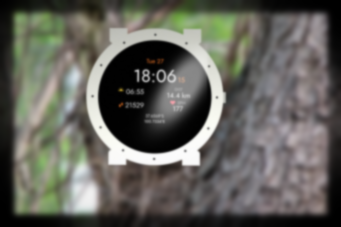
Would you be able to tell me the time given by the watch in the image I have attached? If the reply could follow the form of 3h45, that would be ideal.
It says 18h06
